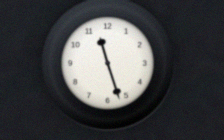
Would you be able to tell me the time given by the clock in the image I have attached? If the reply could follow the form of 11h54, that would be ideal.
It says 11h27
